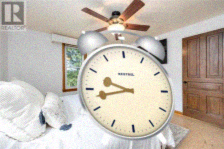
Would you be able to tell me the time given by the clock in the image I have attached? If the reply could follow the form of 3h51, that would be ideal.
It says 9h43
